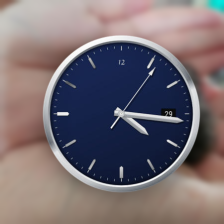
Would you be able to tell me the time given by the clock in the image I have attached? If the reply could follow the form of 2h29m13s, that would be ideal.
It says 4h16m06s
